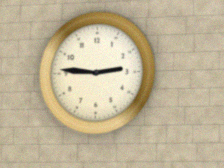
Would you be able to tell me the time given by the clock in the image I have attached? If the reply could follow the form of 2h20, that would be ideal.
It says 2h46
